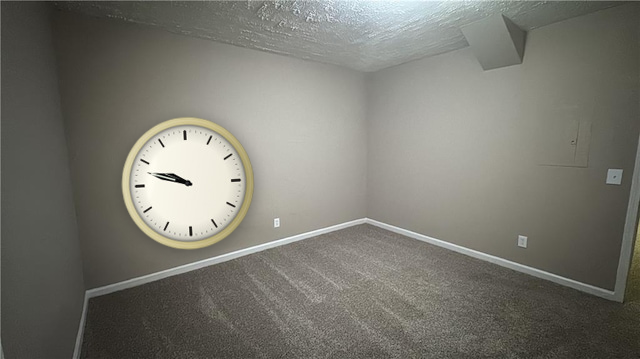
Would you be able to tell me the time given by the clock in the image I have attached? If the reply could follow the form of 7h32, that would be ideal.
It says 9h48
